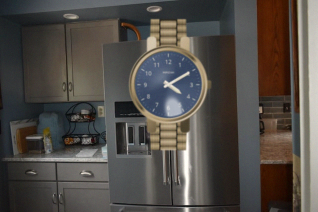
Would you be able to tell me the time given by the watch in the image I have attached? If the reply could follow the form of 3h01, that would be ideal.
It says 4h10
